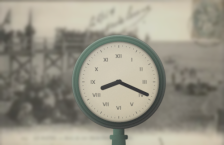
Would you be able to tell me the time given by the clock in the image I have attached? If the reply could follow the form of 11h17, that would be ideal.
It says 8h19
